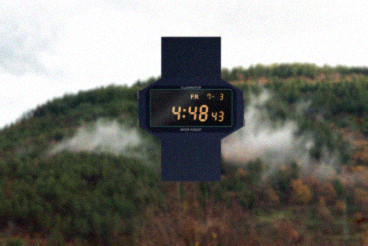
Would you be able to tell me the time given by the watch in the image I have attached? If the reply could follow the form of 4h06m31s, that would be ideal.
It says 4h48m43s
